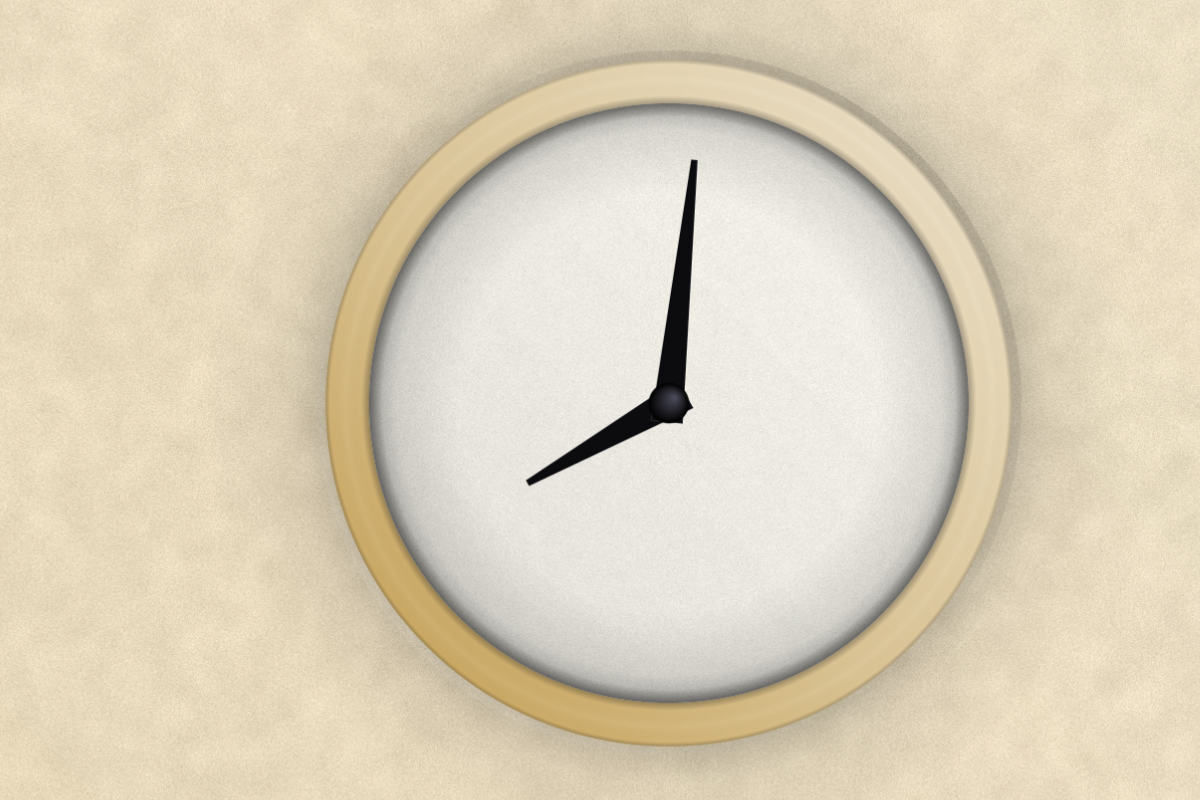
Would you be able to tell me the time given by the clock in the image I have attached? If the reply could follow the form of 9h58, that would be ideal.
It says 8h01
